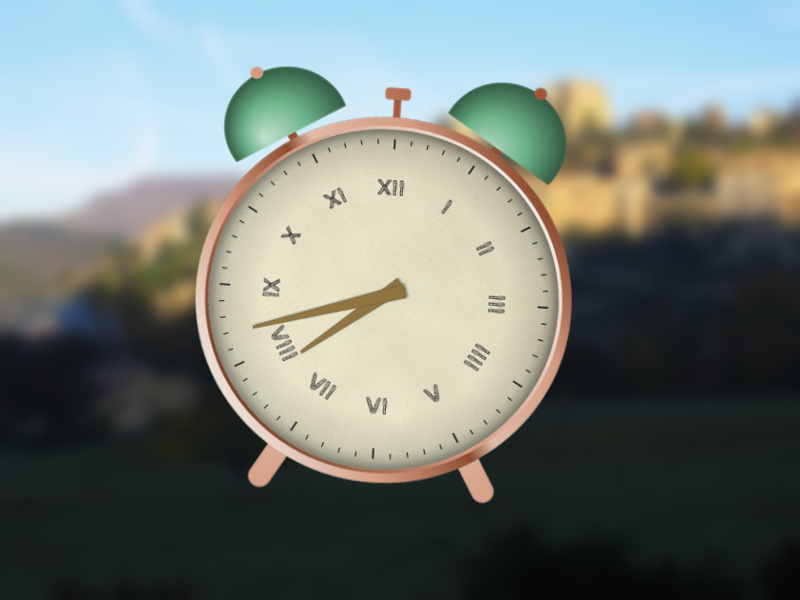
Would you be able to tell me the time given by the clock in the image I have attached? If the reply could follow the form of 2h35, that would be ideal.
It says 7h42
